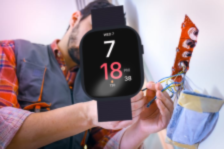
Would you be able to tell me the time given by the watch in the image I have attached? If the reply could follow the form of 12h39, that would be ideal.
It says 7h18
